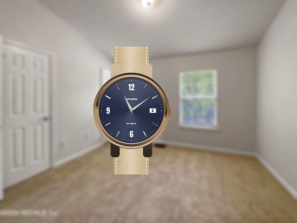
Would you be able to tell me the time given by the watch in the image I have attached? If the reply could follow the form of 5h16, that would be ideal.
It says 11h09
